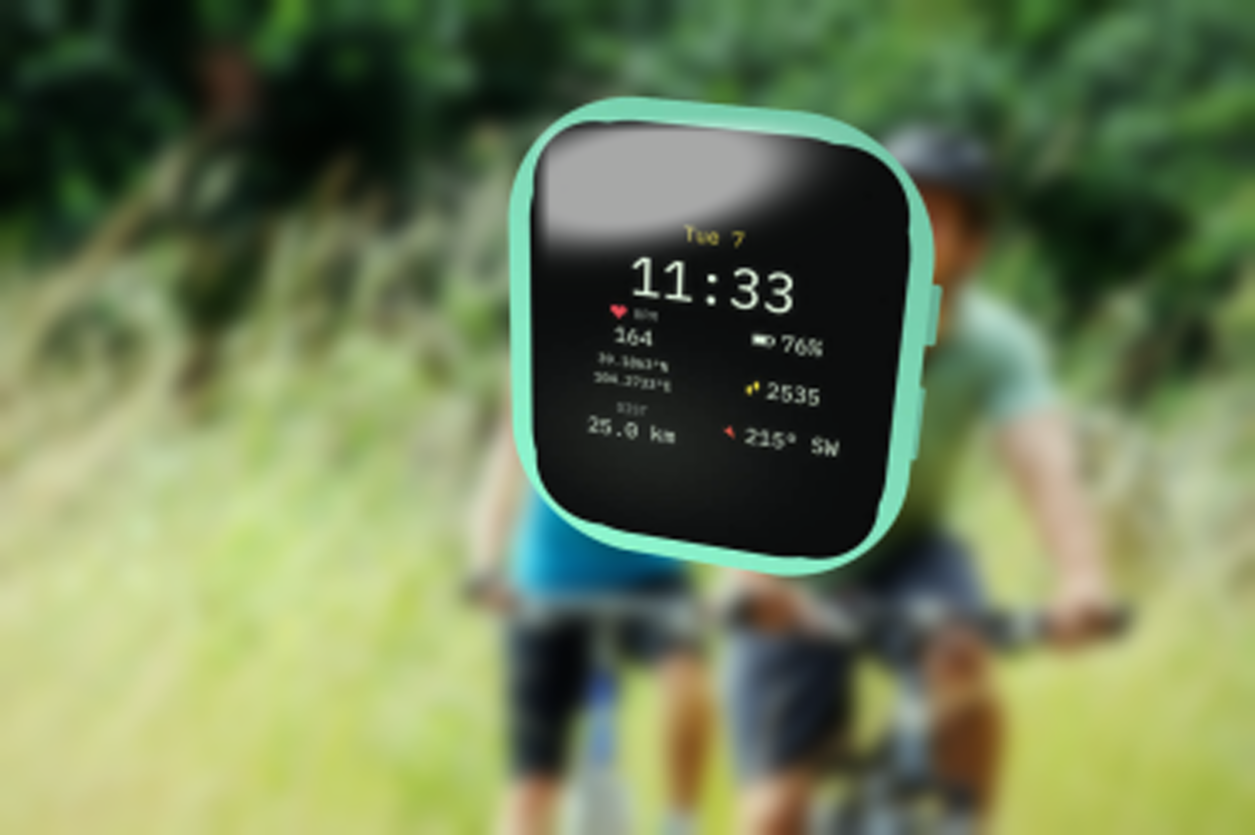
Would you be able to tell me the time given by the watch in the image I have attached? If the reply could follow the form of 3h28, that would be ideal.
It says 11h33
